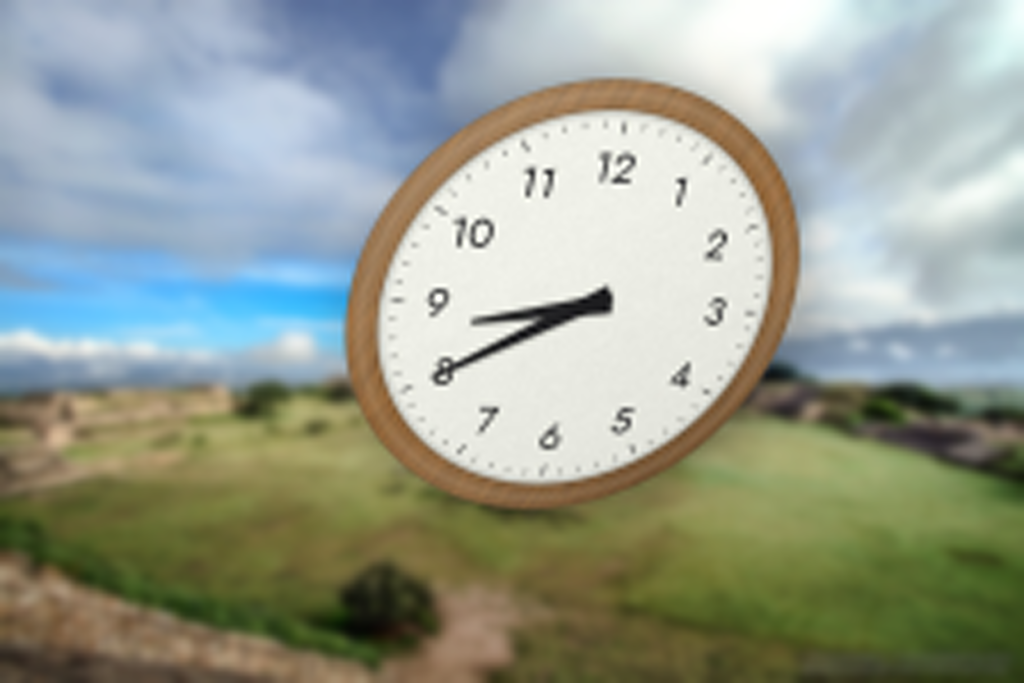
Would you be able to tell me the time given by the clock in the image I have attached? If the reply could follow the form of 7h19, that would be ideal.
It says 8h40
